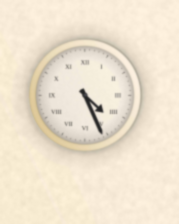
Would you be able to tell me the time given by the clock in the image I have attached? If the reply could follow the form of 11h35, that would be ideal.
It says 4h26
